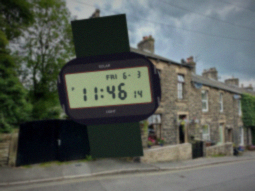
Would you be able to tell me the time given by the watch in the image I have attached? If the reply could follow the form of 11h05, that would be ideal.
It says 11h46
